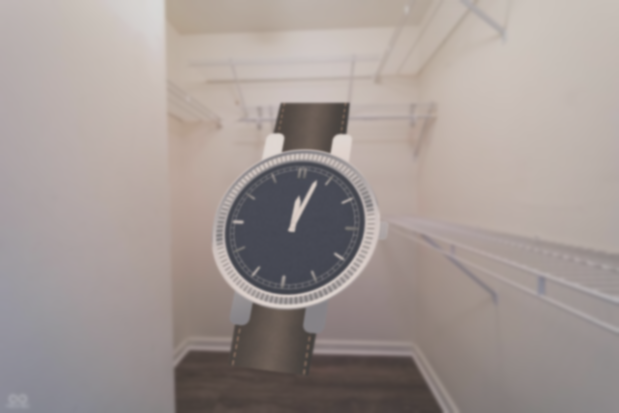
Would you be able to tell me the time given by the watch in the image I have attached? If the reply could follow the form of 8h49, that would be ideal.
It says 12h03
